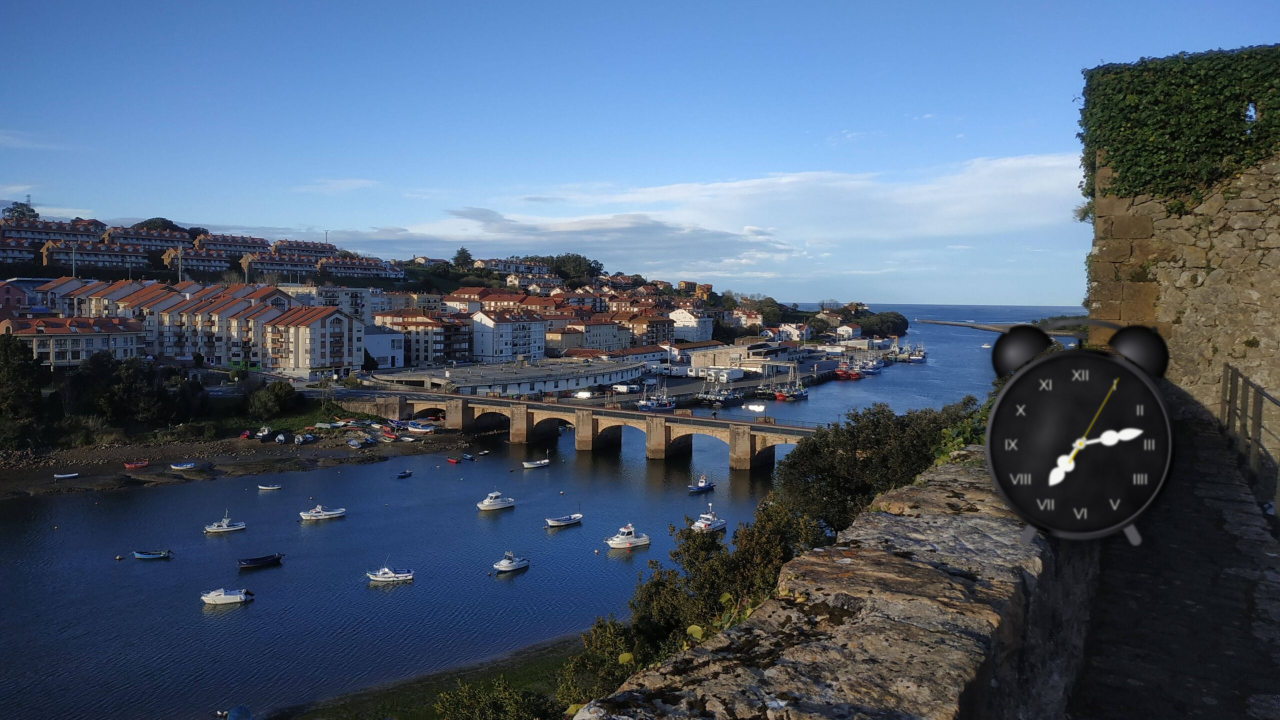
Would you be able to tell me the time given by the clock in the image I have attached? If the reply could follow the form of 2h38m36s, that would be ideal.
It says 7h13m05s
